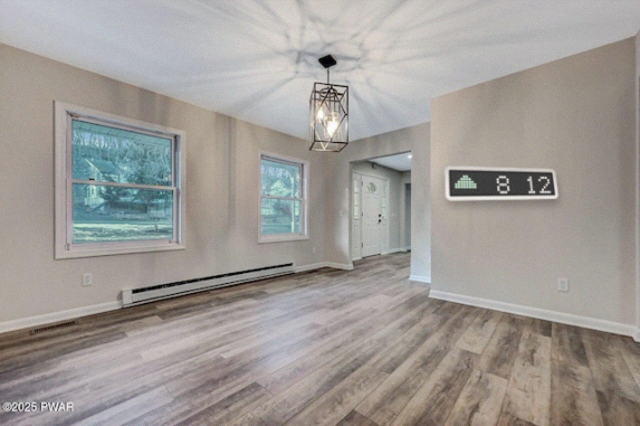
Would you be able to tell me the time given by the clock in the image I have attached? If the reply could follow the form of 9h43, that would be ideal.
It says 8h12
